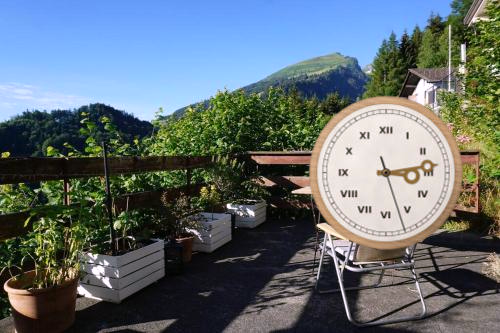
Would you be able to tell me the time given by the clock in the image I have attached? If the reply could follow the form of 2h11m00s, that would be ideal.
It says 3h13m27s
